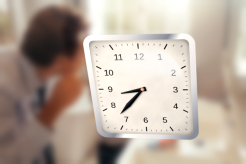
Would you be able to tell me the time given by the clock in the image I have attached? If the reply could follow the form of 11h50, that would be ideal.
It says 8h37
